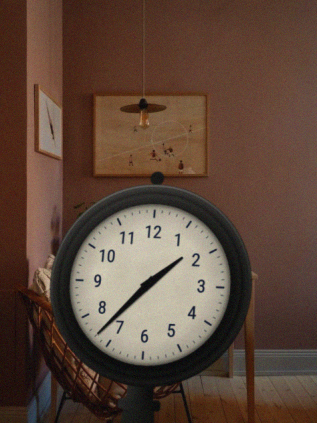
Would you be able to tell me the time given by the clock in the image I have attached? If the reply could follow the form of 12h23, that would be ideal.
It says 1h37
